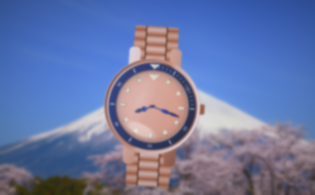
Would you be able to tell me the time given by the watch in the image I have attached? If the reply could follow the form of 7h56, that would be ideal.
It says 8h18
